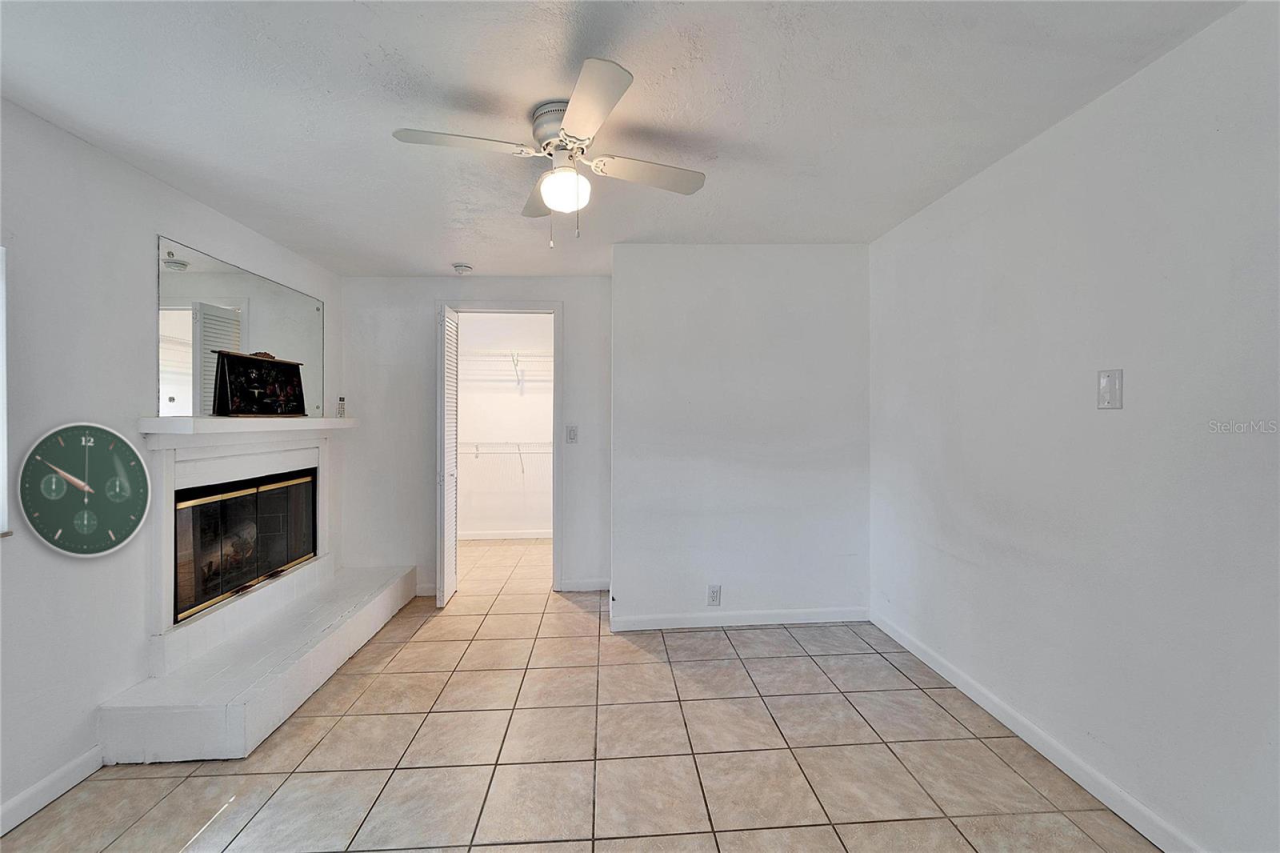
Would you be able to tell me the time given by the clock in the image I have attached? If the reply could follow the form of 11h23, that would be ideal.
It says 9h50
